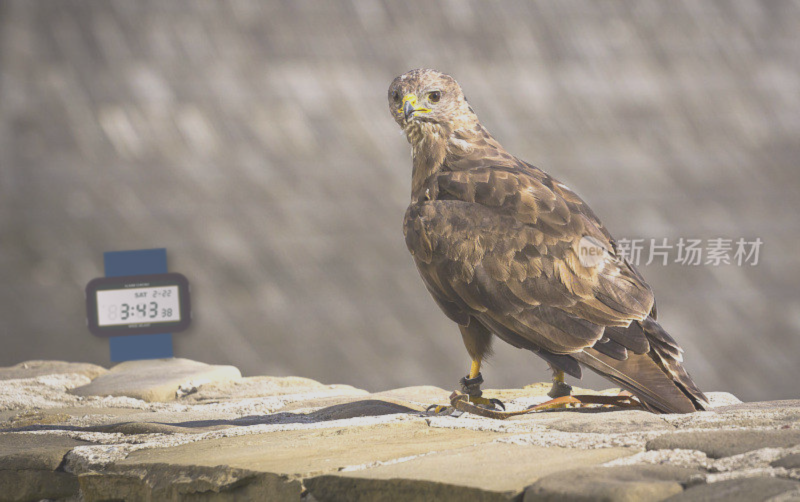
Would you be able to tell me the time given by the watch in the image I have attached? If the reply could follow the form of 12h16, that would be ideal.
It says 3h43
